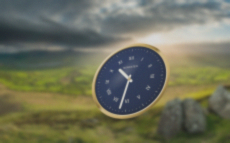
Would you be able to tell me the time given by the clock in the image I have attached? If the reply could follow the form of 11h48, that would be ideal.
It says 10h32
